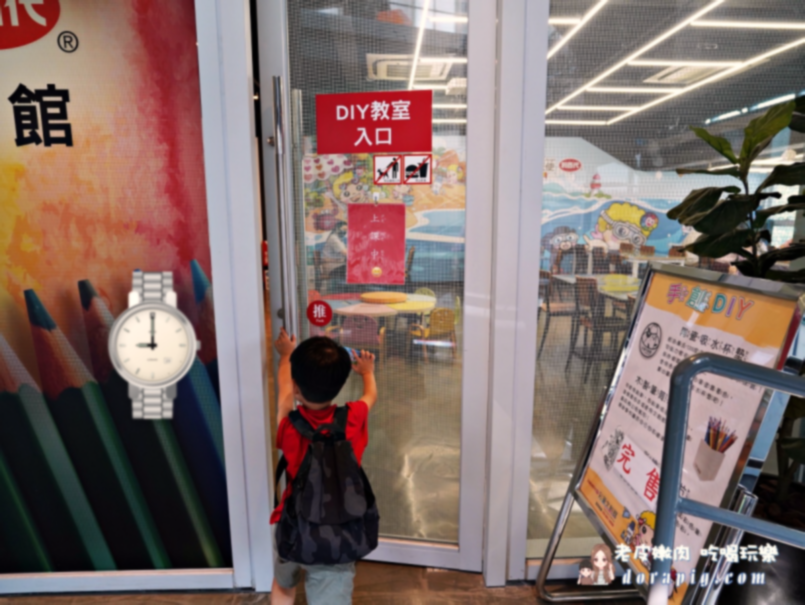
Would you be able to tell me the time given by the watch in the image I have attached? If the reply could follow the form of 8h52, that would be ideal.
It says 9h00
